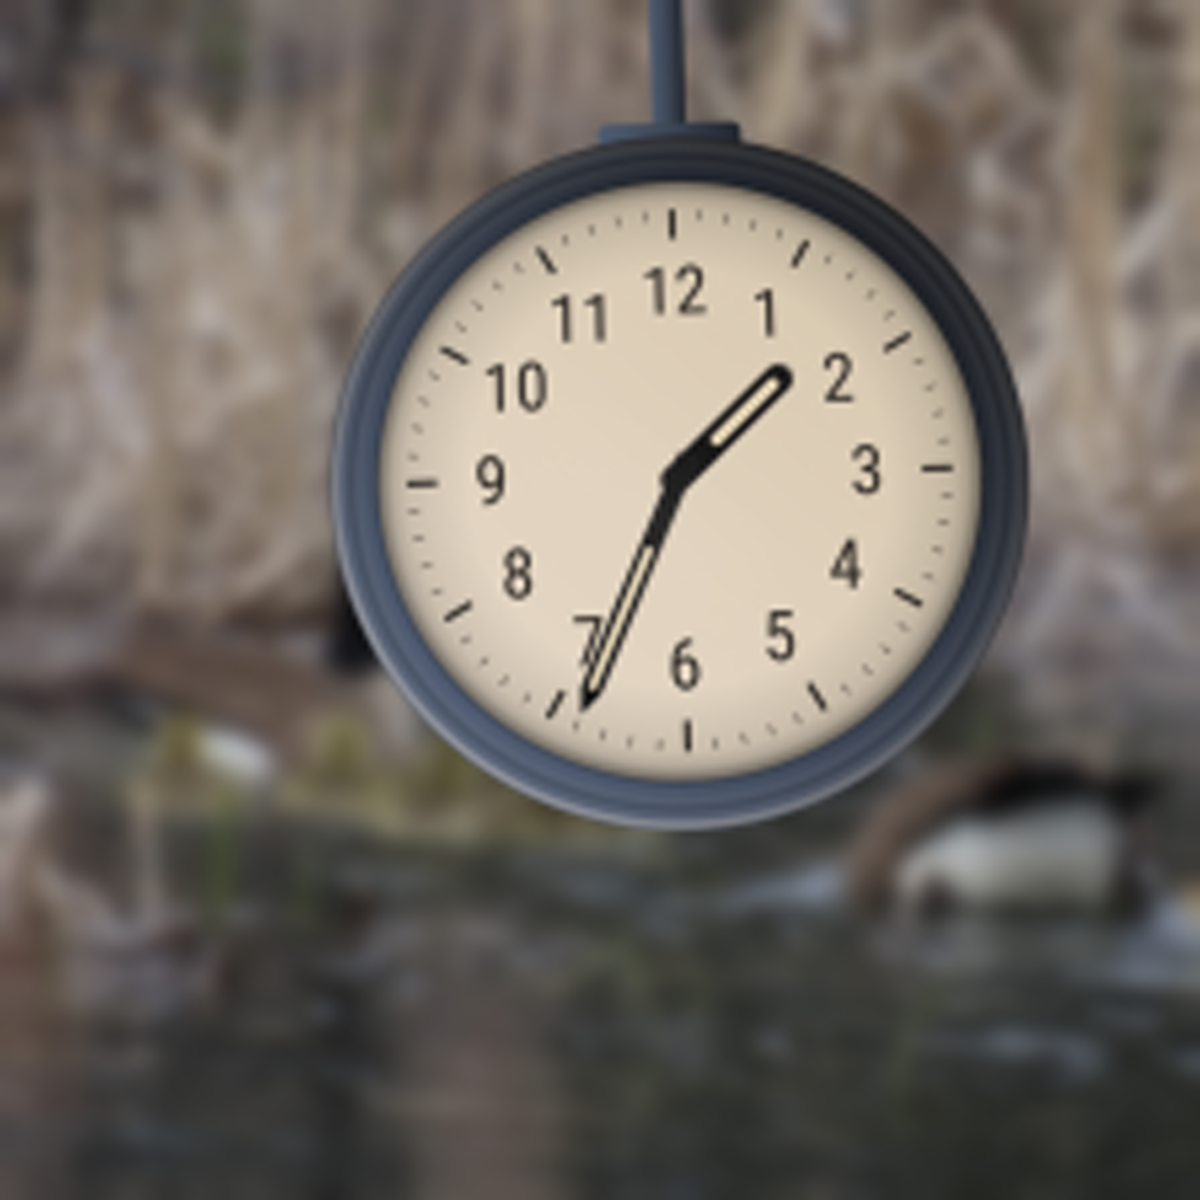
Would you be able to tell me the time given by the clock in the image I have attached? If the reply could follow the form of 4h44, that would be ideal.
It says 1h34
